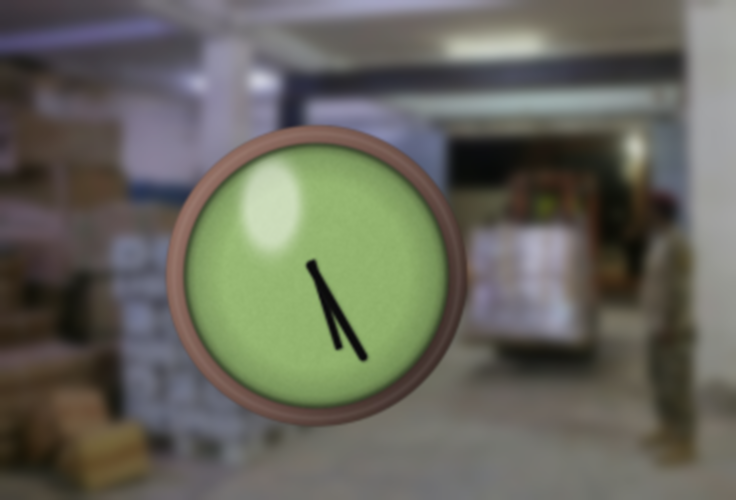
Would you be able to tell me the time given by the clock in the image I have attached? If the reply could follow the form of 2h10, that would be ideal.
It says 5h25
